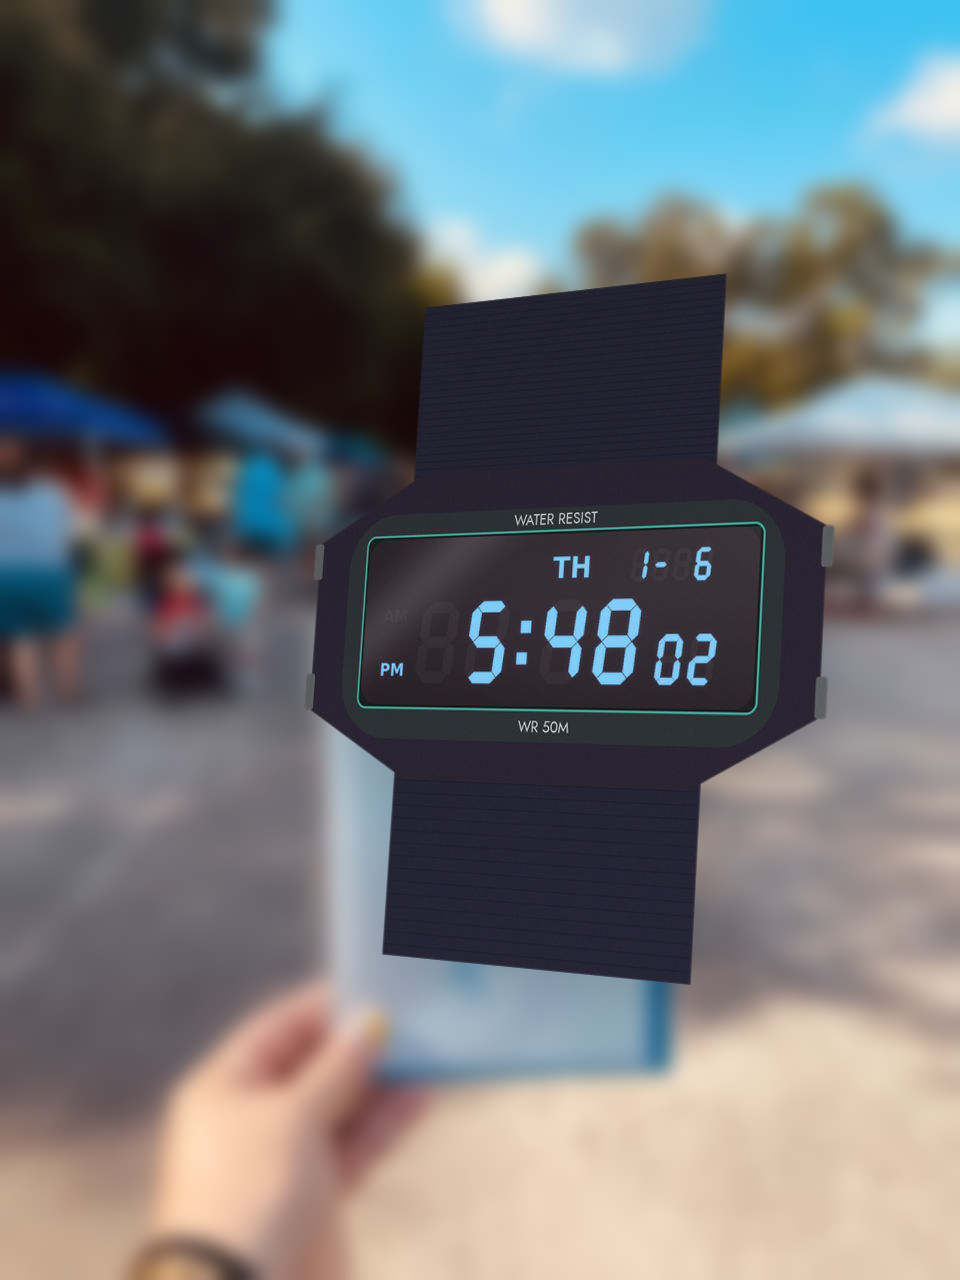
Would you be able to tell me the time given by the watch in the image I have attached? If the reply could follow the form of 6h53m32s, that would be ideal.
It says 5h48m02s
